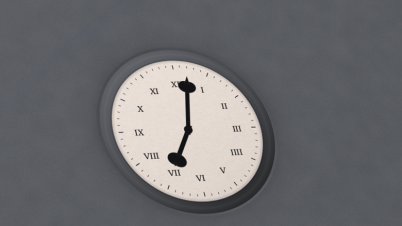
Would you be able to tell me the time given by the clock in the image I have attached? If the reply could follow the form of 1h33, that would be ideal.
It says 7h02
